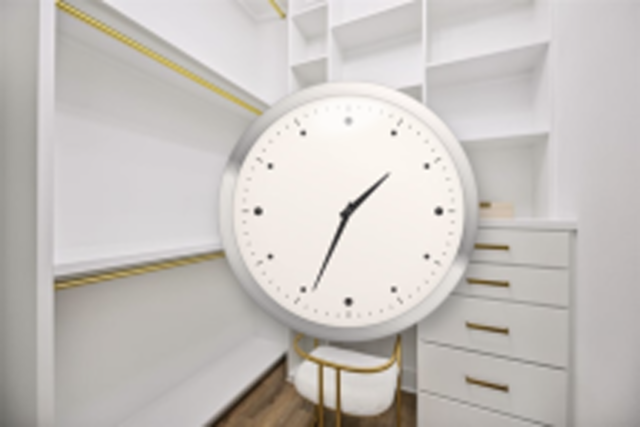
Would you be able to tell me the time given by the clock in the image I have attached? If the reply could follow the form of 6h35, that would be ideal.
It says 1h34
